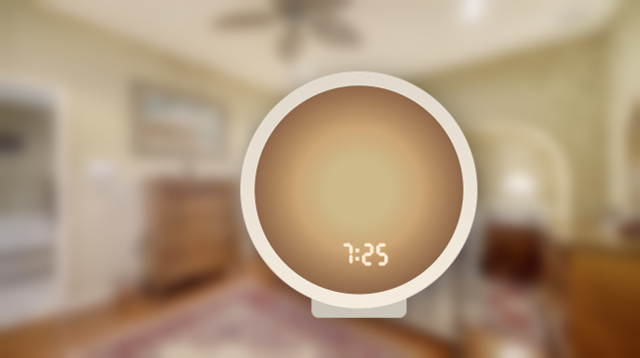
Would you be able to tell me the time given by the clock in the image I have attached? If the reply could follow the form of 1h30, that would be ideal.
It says 7h25
